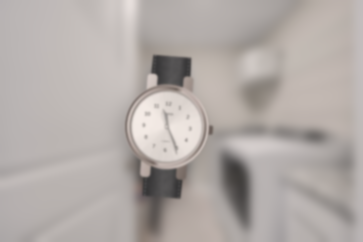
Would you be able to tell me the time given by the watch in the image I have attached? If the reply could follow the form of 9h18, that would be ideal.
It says 11h26
